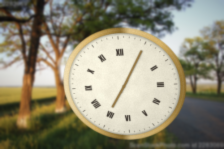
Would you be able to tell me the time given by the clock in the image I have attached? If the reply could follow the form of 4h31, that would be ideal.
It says 7h05
